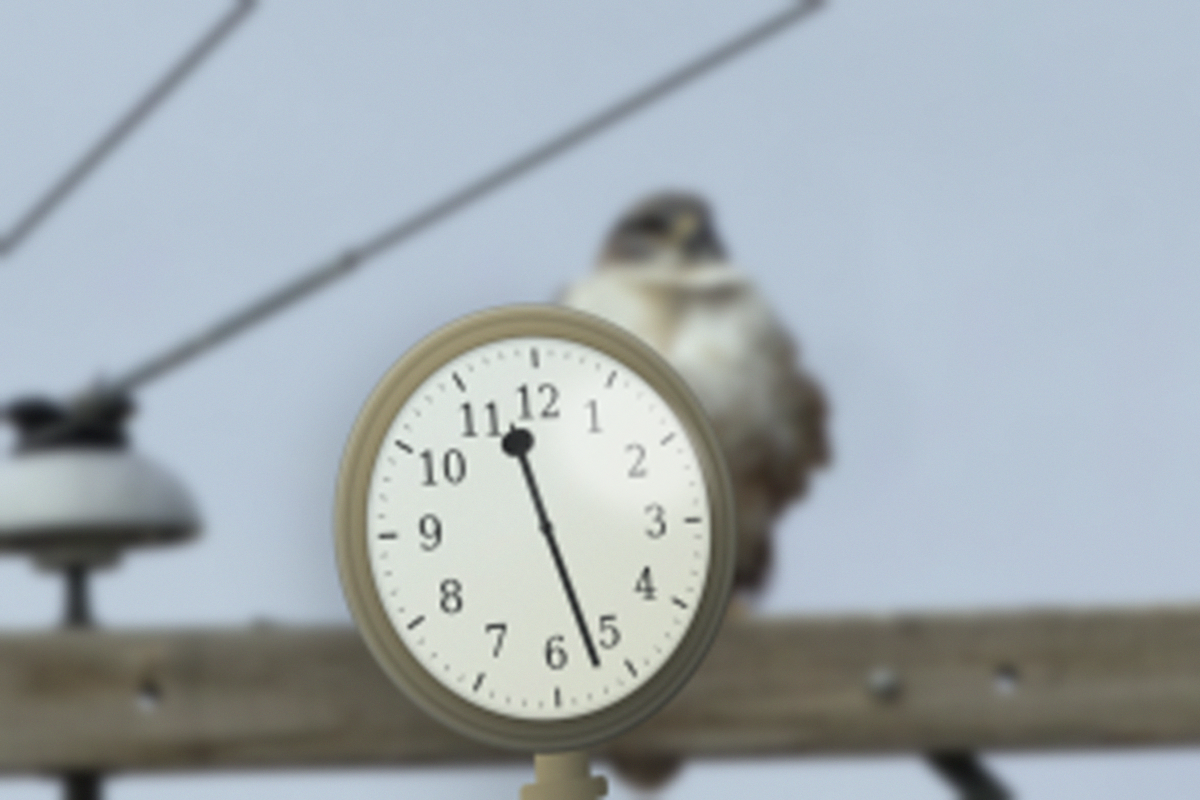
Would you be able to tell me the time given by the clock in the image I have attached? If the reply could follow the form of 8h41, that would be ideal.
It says 11h27
